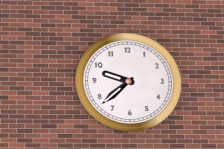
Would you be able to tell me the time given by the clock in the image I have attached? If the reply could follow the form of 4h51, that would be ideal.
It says 9h38
